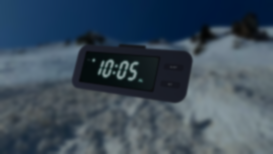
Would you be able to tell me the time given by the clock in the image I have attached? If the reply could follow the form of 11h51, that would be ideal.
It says 10h05
